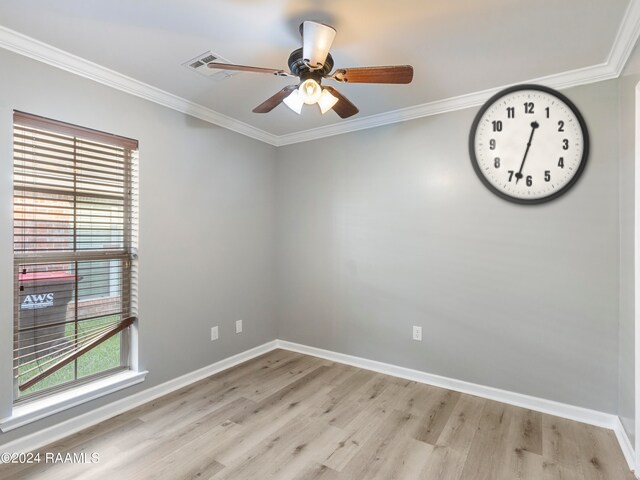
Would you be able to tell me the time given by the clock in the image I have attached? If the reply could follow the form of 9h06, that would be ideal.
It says 12h33
